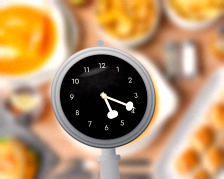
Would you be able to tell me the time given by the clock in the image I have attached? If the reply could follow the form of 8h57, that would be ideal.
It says 5h19
